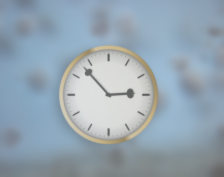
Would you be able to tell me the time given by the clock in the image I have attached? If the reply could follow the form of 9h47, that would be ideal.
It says 2h53
